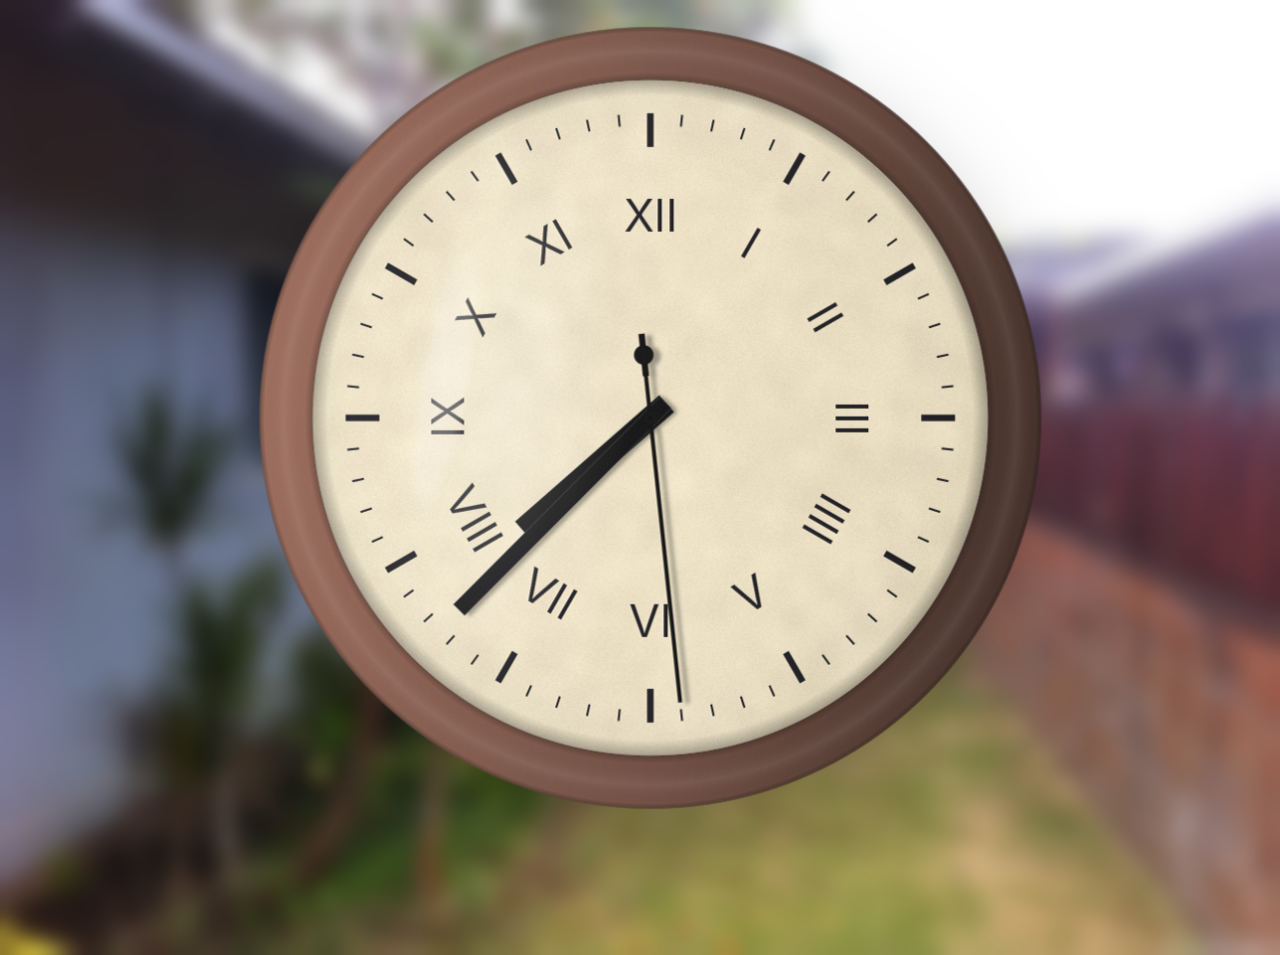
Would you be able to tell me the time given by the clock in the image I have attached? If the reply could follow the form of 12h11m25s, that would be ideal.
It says 7h37m29s
